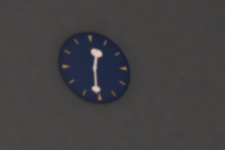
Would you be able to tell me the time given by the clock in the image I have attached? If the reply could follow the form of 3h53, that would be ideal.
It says 12h31
